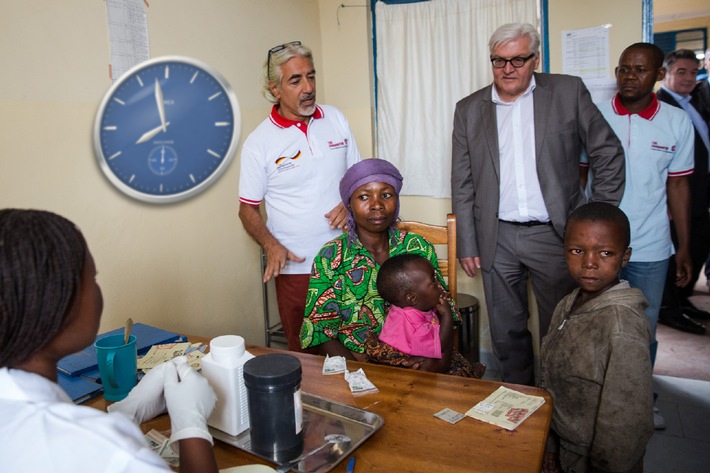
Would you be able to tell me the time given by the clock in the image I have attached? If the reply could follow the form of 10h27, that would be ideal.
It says 7h58
